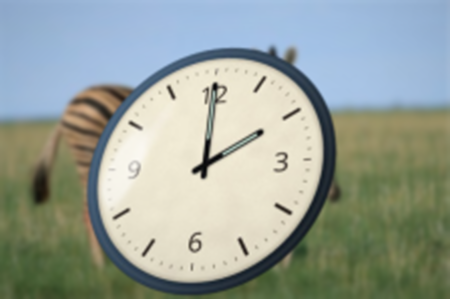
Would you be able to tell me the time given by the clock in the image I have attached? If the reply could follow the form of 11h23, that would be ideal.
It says 2h00
